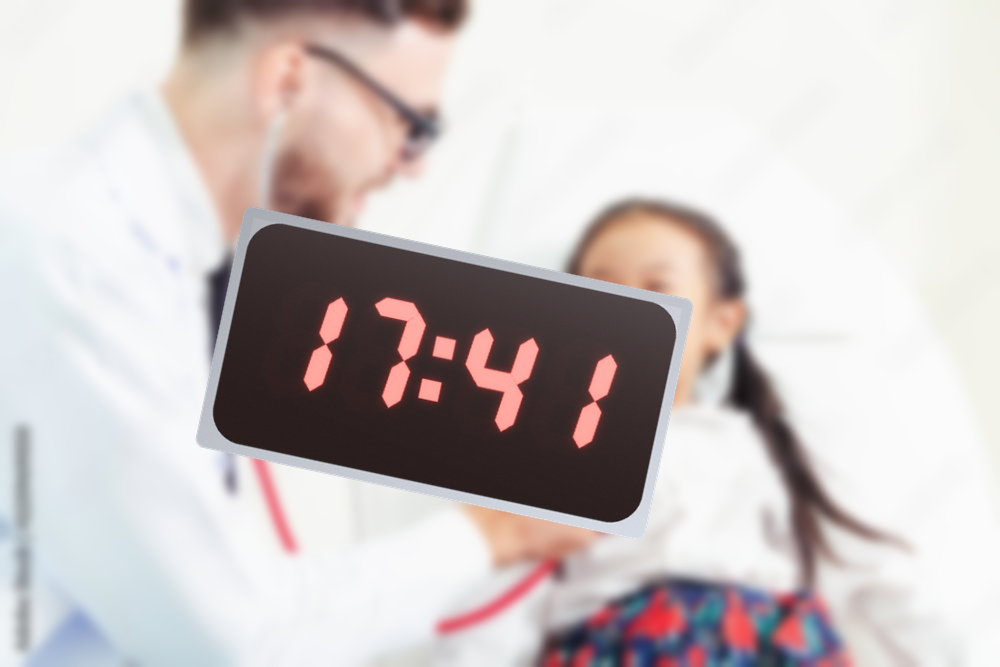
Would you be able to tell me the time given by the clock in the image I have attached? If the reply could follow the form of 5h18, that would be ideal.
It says 17h41
